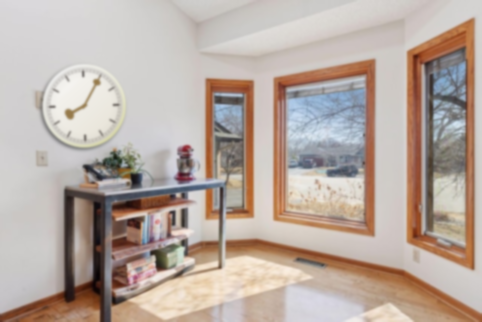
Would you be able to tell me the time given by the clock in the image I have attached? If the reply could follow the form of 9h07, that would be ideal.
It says 8h05
